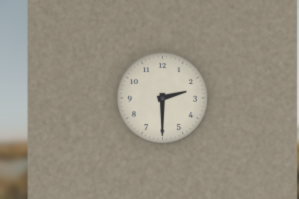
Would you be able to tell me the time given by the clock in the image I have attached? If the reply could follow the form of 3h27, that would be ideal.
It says 2h30
